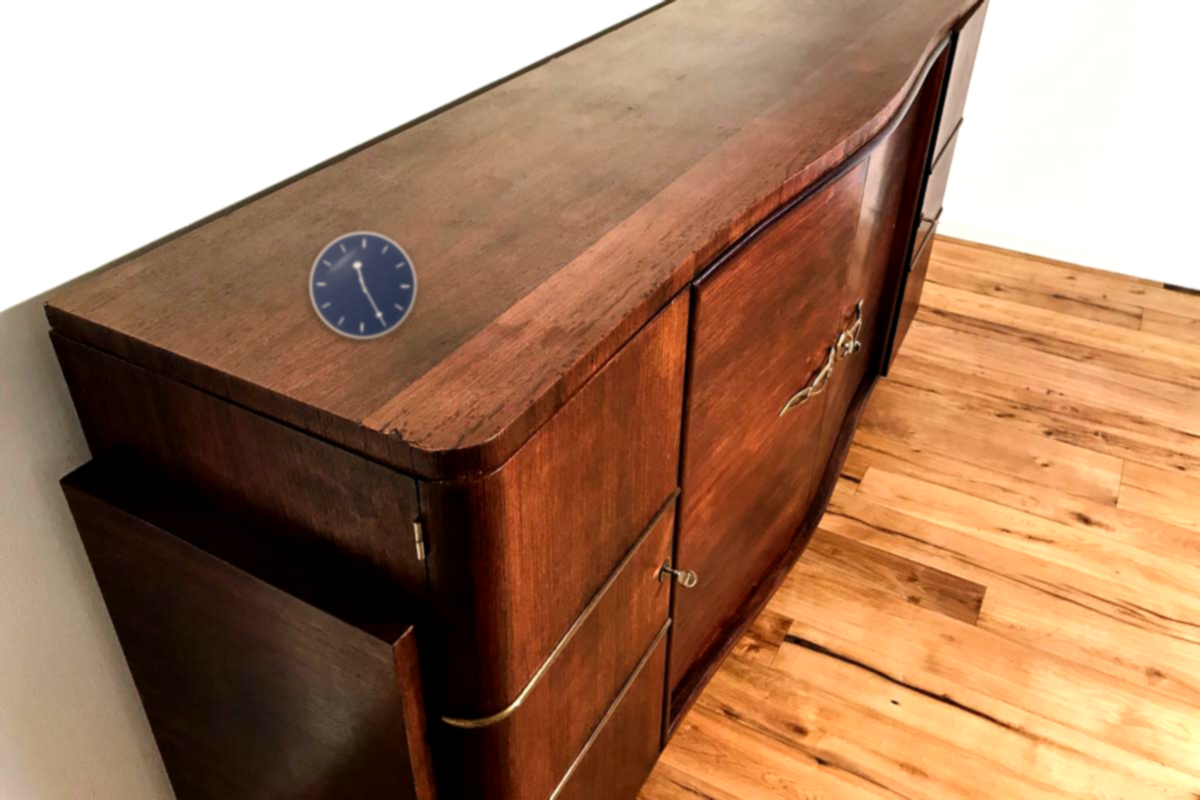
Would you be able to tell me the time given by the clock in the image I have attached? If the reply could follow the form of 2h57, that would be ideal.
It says 11h25
